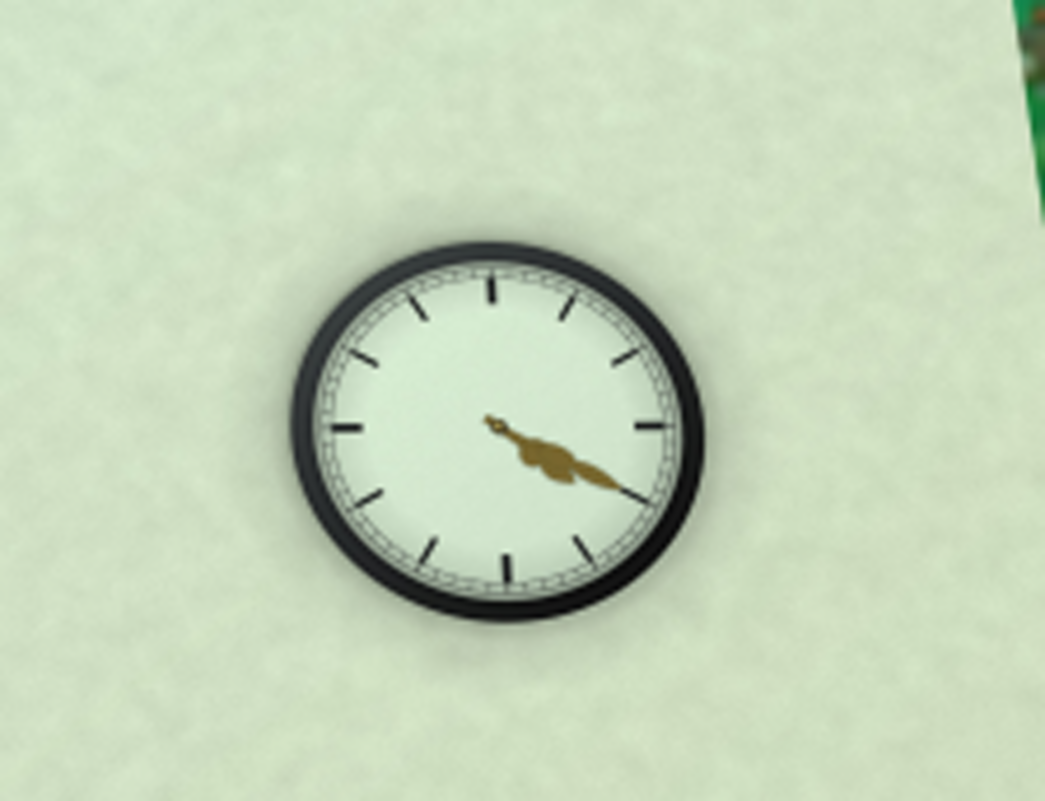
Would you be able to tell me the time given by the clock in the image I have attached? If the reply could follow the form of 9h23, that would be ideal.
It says 4h20
